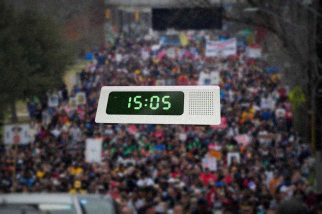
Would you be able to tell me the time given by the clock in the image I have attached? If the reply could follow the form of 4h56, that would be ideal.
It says 15h05
